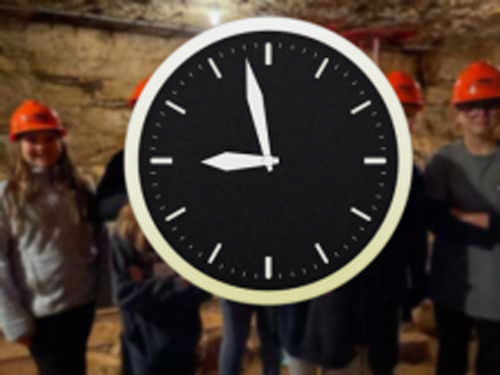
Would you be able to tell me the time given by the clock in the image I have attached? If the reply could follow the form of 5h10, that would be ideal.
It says 8h58
